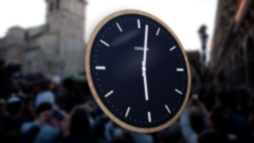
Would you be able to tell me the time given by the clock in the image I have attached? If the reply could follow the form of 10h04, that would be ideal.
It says 6h02
